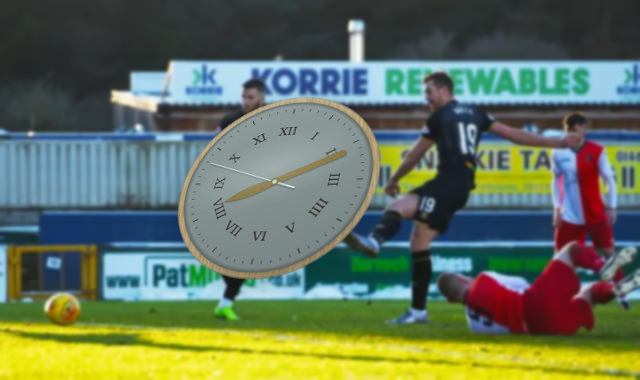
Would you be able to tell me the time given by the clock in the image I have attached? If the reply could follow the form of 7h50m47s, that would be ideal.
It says 8h10m48s
